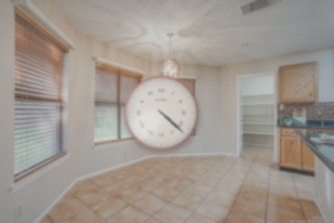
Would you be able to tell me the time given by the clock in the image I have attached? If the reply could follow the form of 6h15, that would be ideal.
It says 4h22
